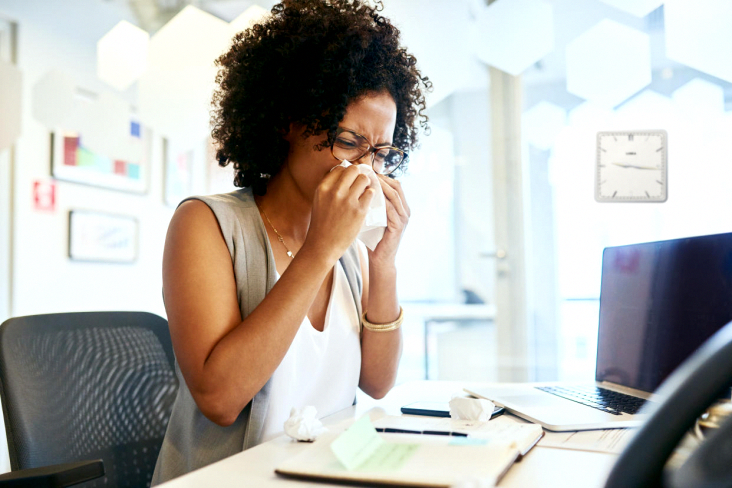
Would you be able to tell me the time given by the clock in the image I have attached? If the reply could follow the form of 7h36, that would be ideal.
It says 9h16
